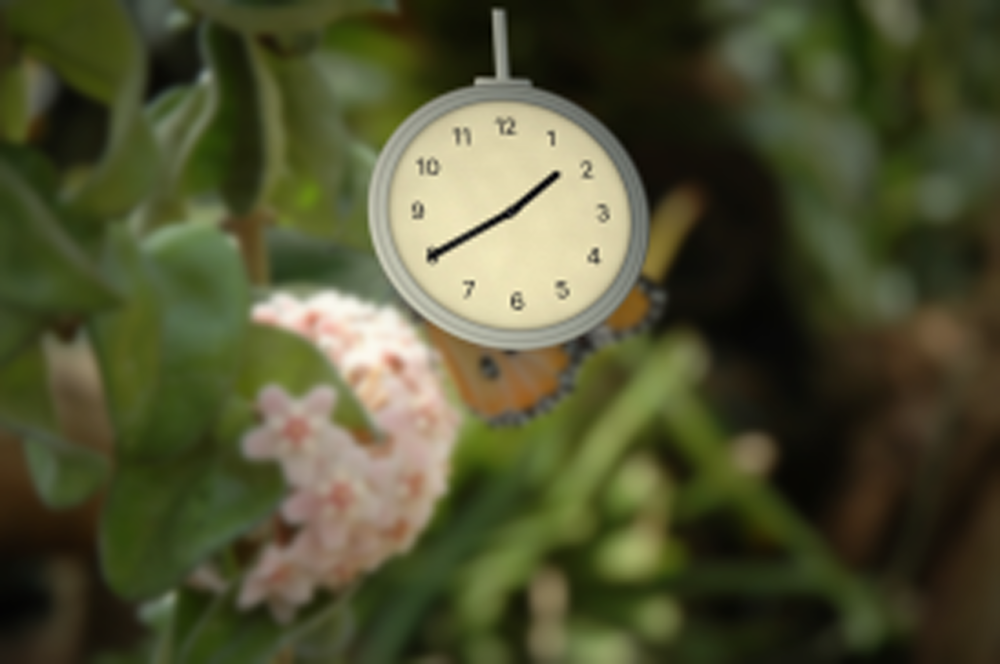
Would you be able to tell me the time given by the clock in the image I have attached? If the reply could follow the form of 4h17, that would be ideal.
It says 1h40
